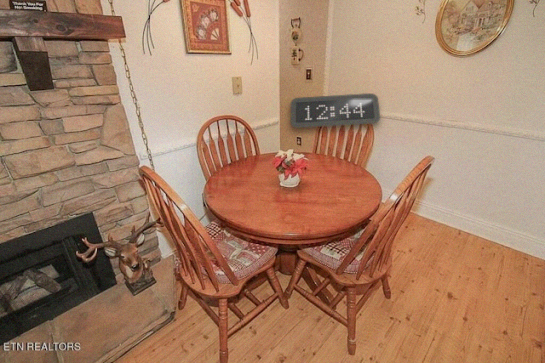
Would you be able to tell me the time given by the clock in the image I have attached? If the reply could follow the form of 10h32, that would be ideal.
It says 12h44
